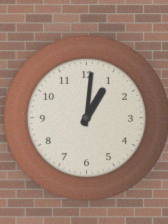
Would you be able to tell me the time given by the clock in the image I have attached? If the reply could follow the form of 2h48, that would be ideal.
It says 1h01
